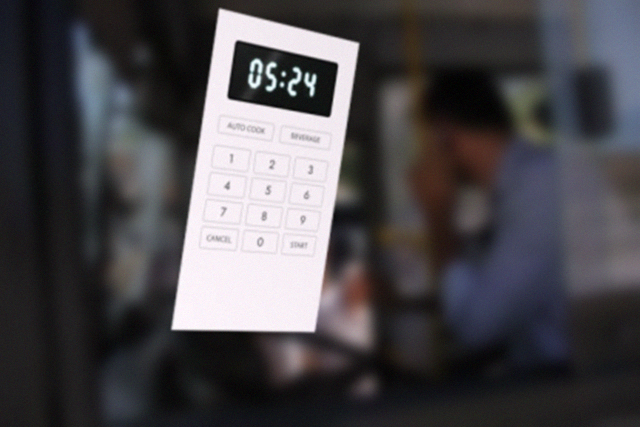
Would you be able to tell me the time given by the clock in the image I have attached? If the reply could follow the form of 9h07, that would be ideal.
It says 5h24
